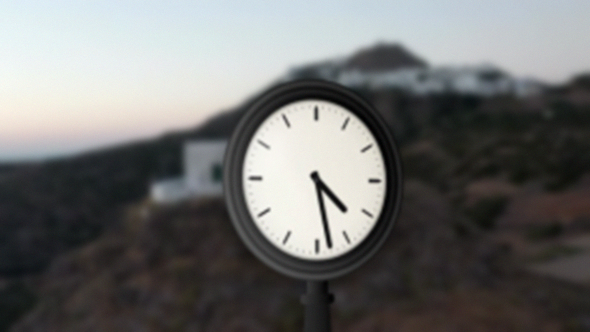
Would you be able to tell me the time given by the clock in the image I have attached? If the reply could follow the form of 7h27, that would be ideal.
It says 4h28
